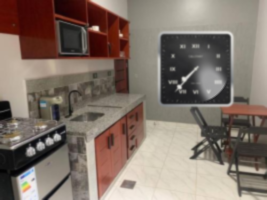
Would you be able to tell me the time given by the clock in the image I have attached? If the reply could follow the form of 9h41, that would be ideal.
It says 7h37
